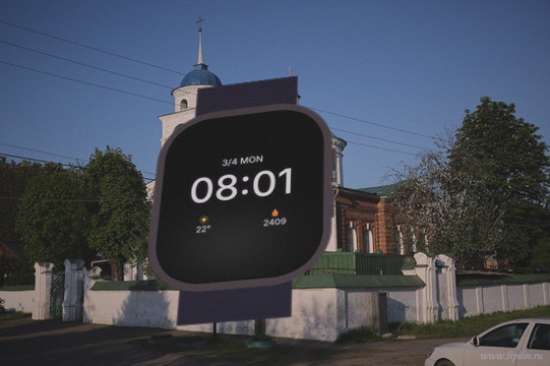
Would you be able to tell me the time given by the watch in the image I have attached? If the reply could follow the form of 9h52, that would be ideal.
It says 8h01
